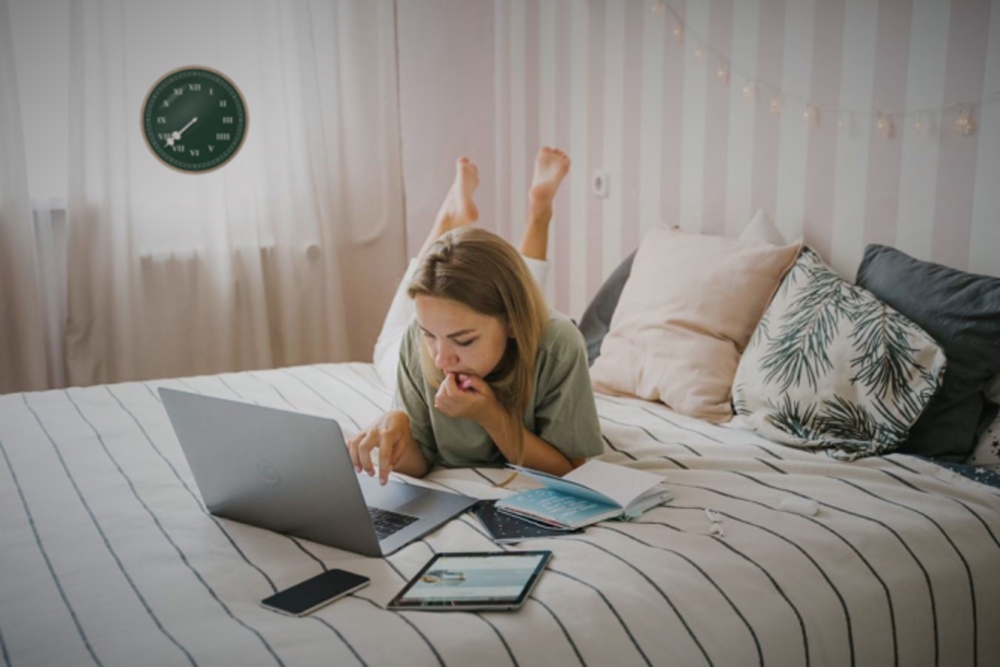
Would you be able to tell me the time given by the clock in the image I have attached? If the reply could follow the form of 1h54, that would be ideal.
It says 7h38
